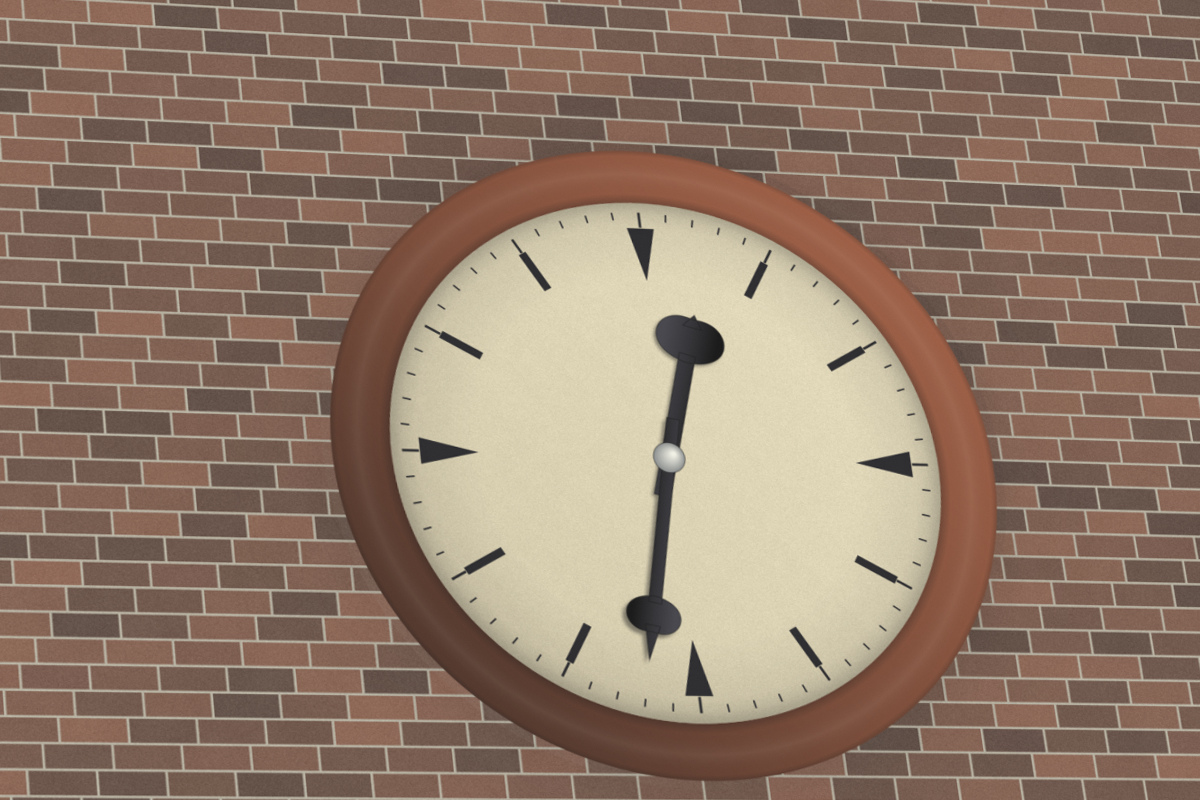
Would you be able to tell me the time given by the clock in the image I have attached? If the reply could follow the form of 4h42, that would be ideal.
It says 12h32
